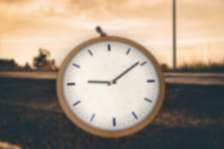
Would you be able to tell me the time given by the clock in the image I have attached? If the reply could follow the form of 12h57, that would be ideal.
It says 9h09
